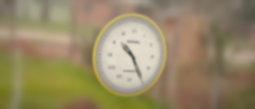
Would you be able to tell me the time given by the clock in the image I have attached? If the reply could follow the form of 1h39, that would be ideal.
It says 10h25
